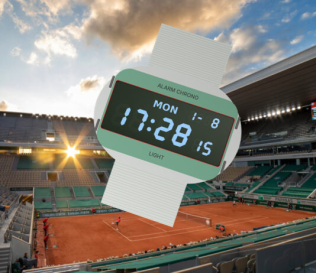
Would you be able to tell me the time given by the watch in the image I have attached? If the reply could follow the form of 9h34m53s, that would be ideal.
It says 17h28m15s
